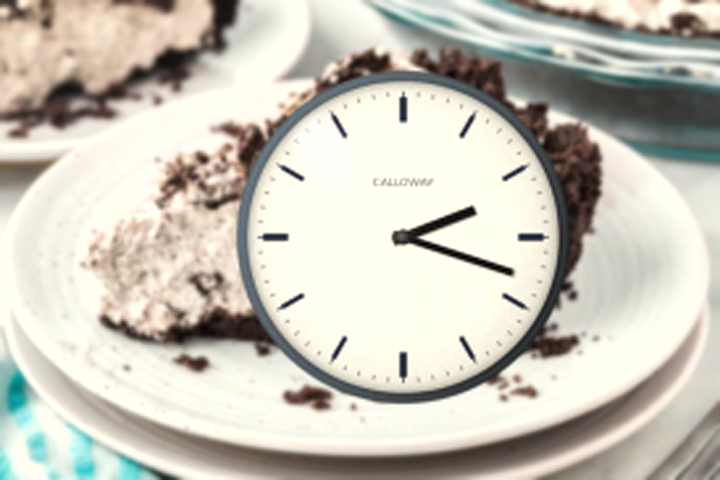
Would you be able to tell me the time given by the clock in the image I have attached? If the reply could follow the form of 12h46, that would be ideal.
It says 2h18
